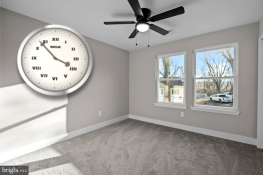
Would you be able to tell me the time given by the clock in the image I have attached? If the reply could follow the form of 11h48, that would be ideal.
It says 3h53
